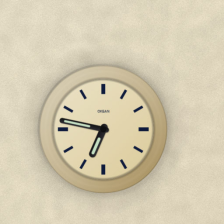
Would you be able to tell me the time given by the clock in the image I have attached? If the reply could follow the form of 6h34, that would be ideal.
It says 6h47
